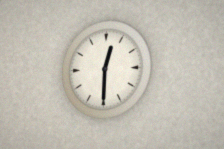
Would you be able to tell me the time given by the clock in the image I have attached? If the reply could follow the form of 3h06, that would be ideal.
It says 12h30
